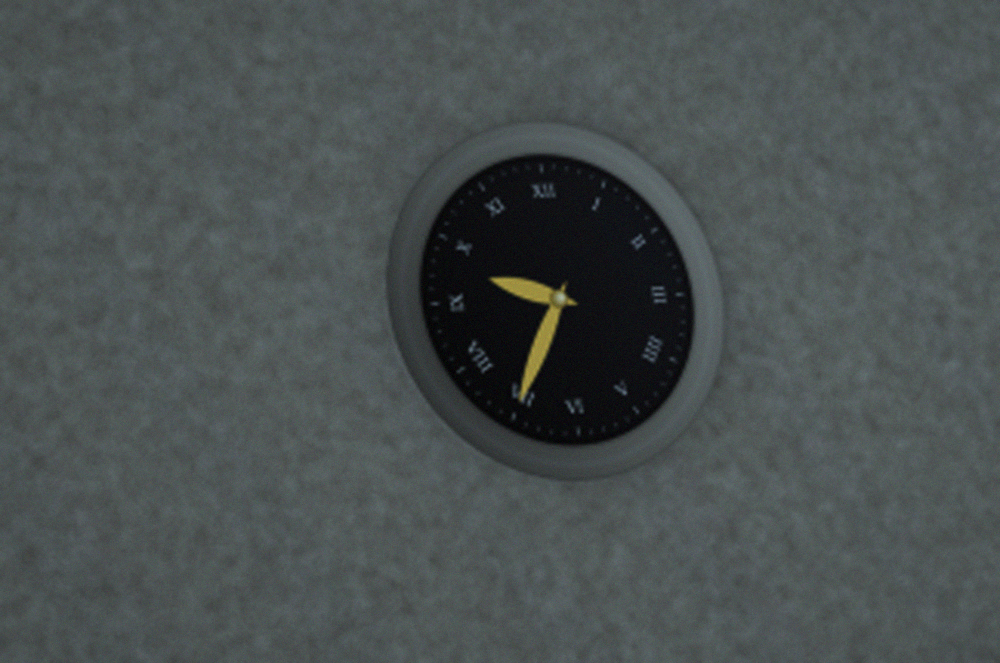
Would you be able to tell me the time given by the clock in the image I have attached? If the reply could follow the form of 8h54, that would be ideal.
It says 9h35
